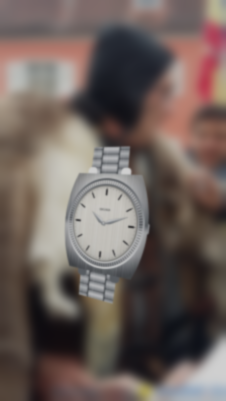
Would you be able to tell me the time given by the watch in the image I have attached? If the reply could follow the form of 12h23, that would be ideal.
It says 10h12
